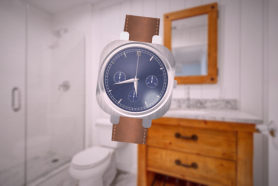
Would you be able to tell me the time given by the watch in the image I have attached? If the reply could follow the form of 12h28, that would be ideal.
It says 5h42
